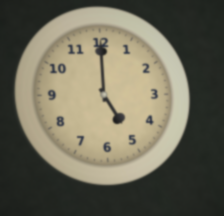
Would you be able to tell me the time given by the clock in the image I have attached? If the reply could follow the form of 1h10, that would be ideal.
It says 5h00
